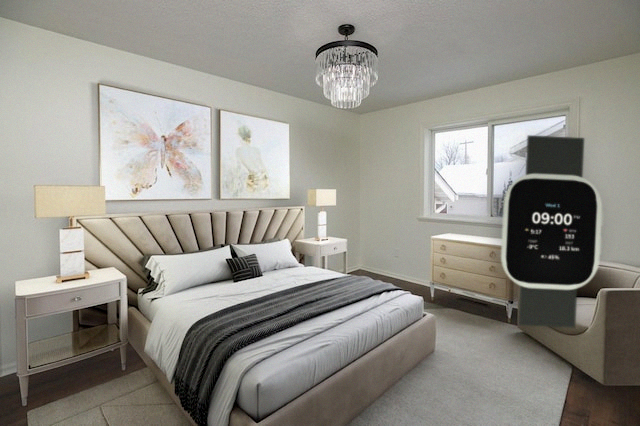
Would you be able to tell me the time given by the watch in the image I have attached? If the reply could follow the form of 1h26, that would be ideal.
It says 9h00
